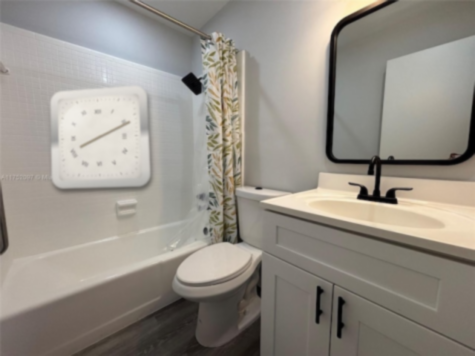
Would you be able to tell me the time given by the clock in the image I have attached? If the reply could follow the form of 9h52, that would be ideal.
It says 8h11
